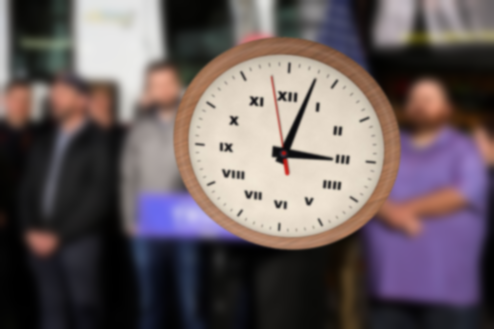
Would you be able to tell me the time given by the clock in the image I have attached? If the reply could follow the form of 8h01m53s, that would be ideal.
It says 3h02m58s
